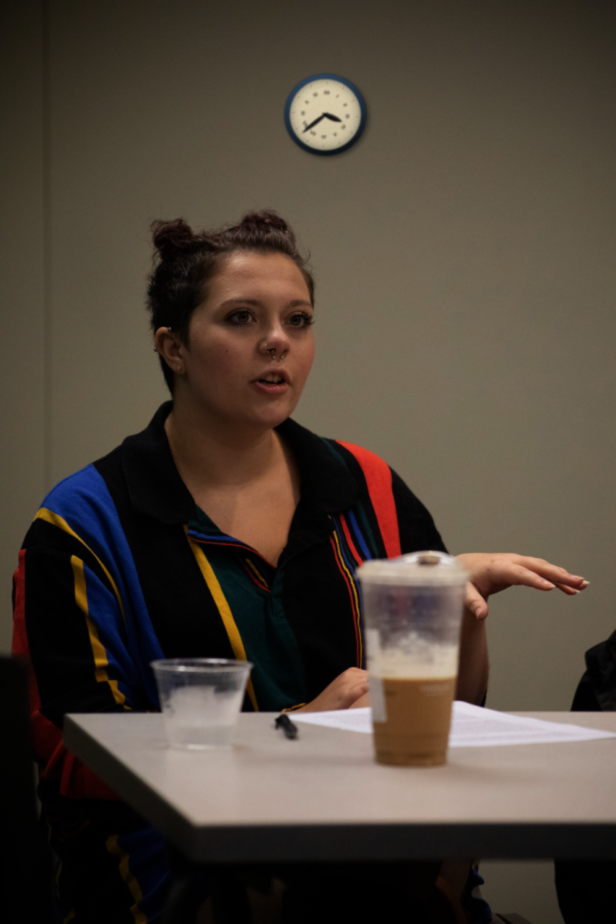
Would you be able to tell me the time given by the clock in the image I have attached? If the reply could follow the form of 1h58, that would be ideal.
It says 3h38
